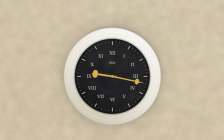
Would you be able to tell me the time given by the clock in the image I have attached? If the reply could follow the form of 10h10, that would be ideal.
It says 9h17
